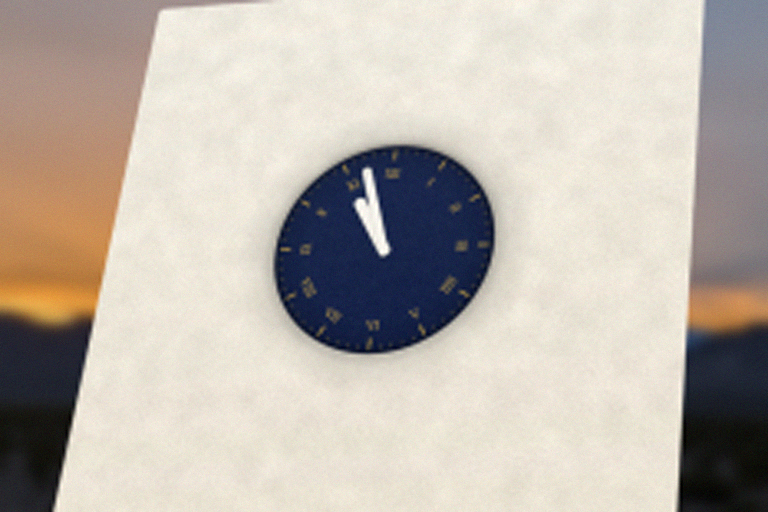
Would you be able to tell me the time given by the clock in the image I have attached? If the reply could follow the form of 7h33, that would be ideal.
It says 10h57
